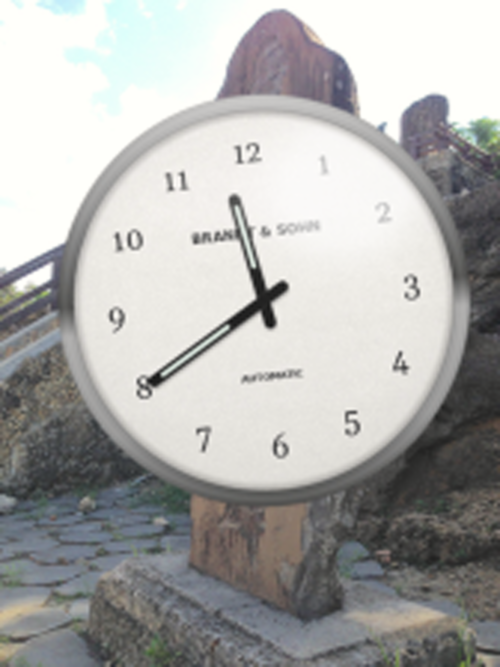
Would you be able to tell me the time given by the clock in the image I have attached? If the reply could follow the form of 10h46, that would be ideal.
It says 11h40
